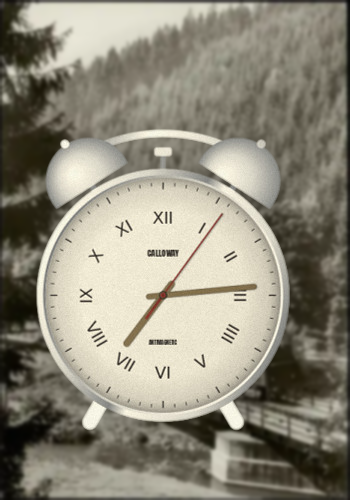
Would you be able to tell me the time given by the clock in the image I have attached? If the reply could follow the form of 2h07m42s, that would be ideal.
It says 7h14m06s
